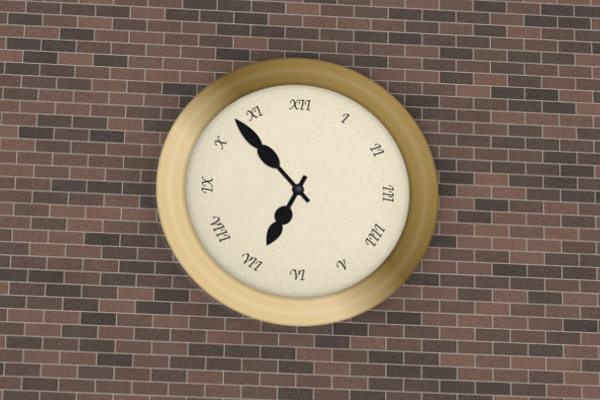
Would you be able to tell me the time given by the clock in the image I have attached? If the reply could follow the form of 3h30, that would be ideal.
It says 6h53
